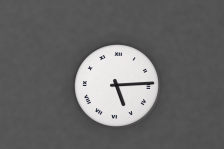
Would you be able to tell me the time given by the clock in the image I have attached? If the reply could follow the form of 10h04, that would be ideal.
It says 5h14
